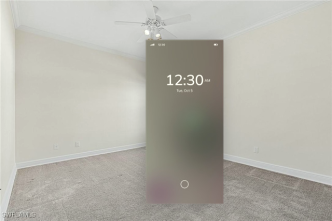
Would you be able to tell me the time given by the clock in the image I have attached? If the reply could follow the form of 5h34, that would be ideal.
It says 12h30
